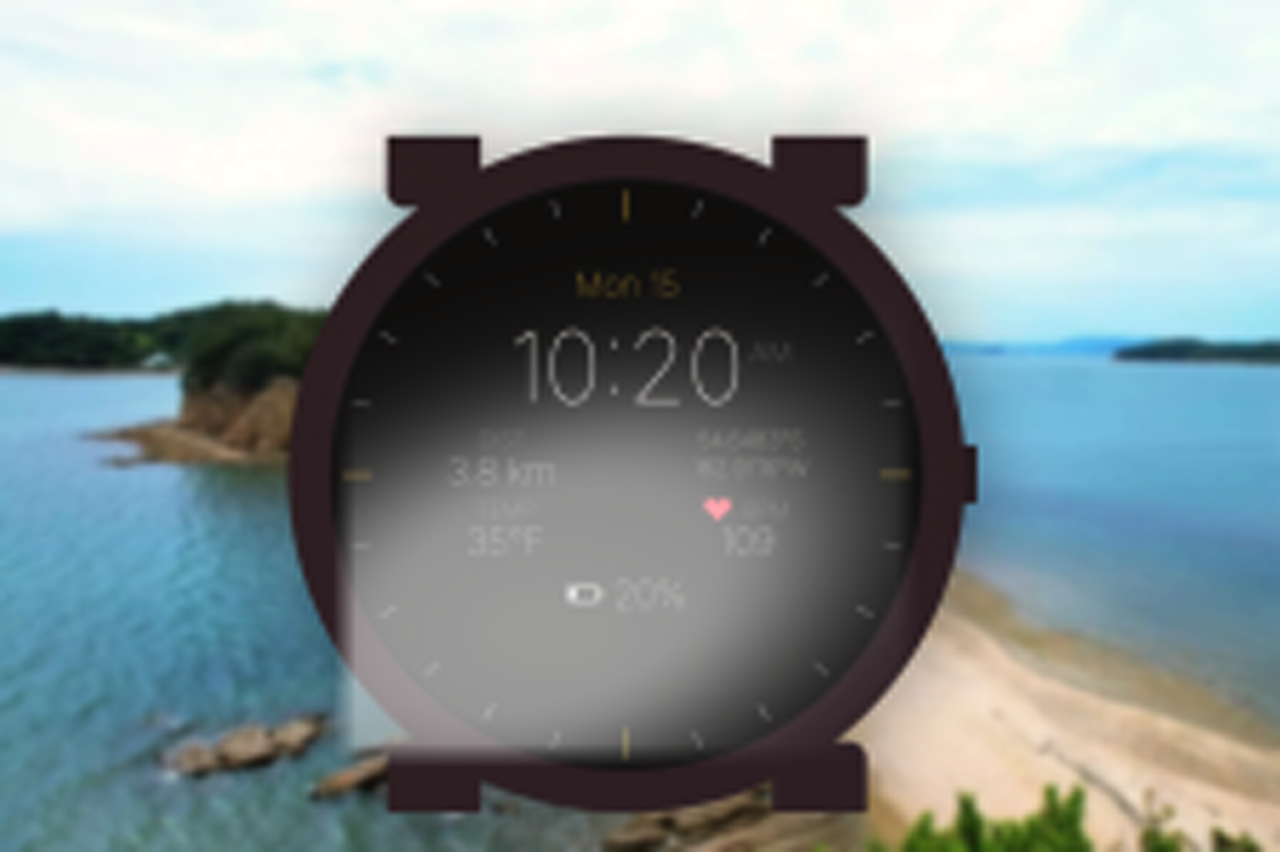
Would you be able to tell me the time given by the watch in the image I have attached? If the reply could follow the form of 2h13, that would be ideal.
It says 10h20
